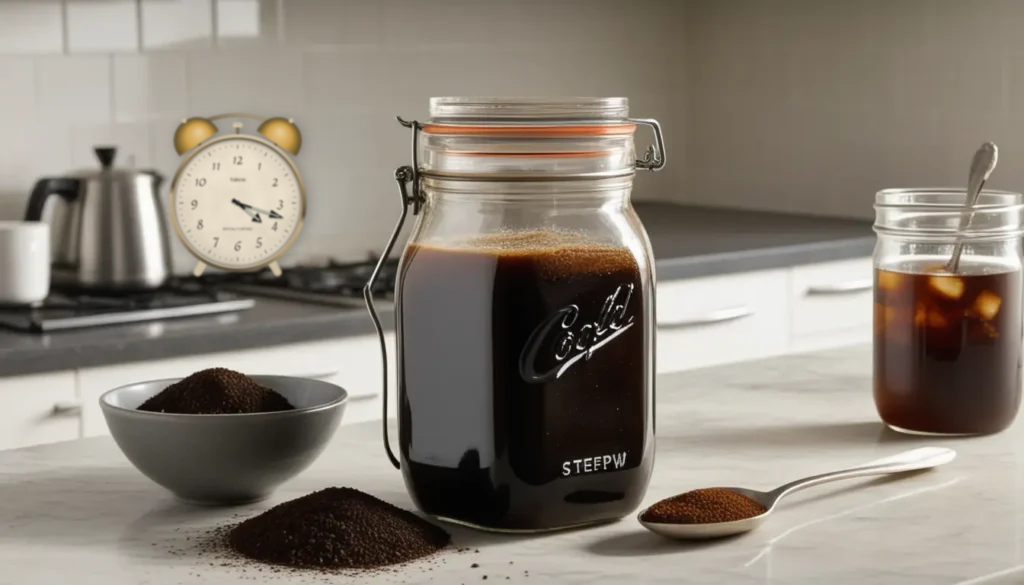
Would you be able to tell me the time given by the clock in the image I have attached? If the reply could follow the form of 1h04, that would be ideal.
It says 4h18
